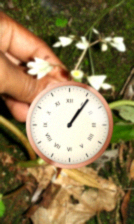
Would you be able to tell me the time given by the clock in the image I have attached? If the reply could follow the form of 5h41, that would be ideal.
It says 1h06
